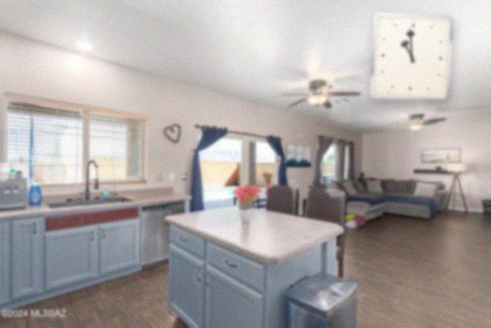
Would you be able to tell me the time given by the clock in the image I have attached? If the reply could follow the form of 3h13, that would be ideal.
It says 10h59
